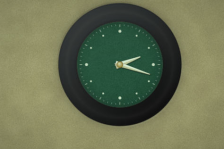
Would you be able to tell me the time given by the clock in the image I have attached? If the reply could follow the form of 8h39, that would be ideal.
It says 2h18
